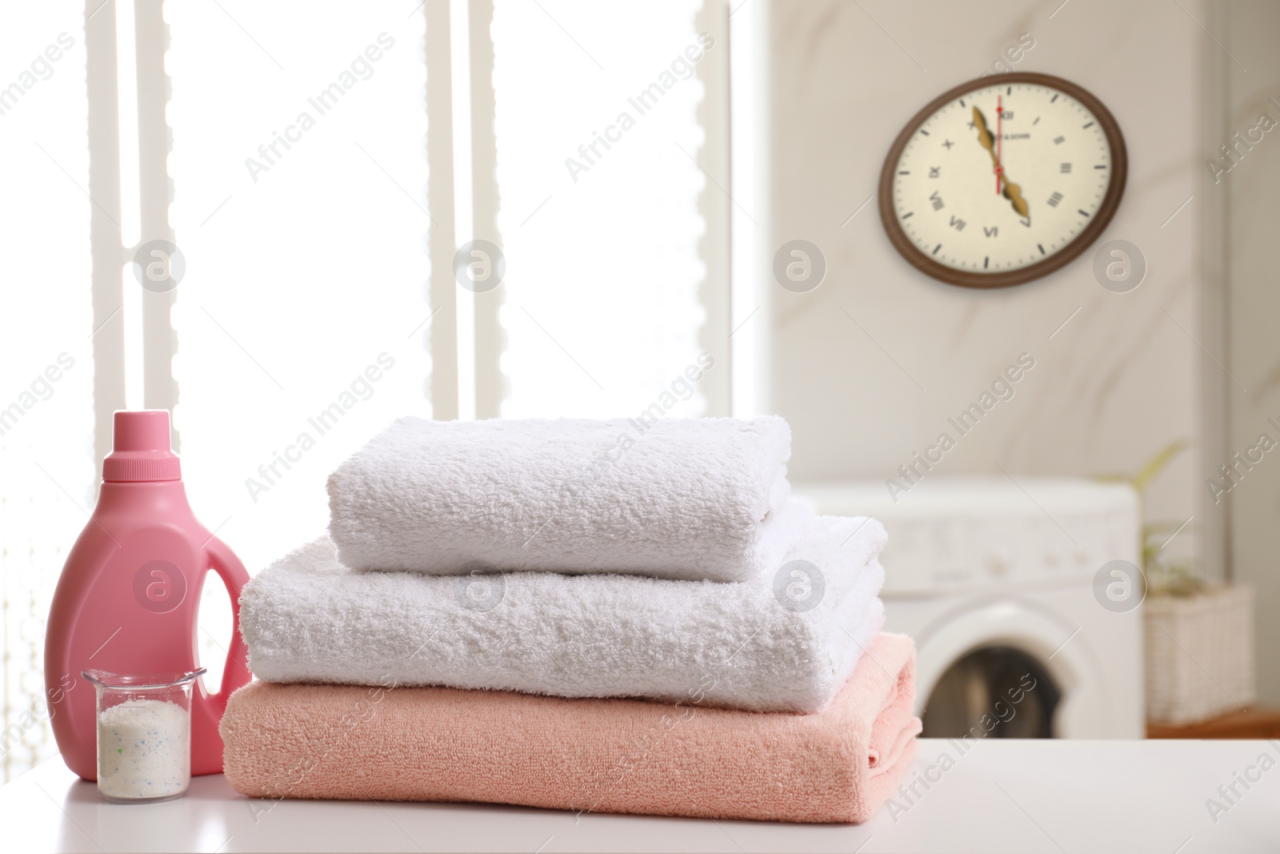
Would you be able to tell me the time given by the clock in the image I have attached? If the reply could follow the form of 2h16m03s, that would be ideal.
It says 4h55m59s
